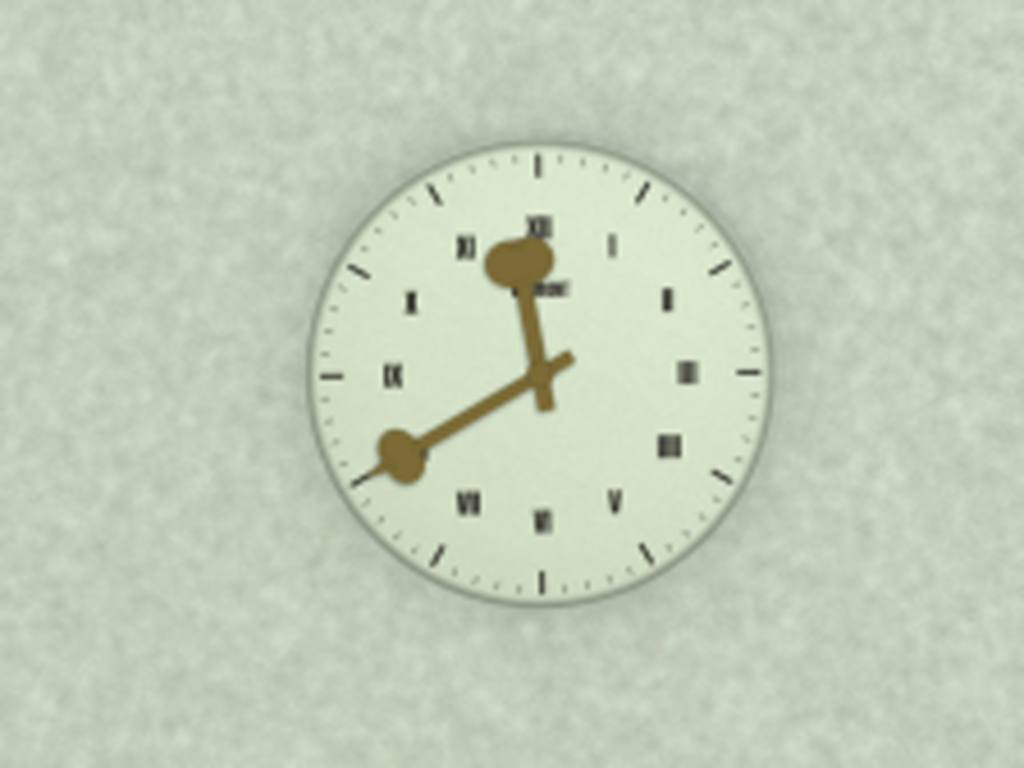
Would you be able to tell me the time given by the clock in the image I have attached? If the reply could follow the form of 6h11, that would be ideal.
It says 11h40
